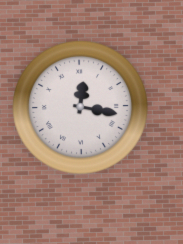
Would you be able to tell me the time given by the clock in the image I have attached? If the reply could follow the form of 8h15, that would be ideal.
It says 12h17
